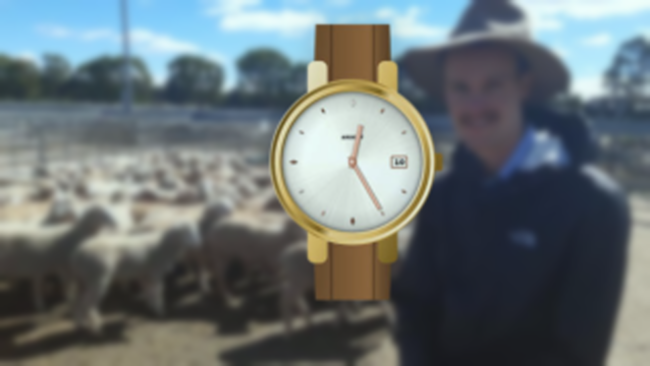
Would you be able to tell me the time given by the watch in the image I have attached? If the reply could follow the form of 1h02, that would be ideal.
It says 12h25
